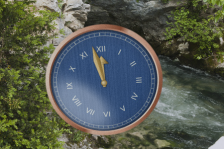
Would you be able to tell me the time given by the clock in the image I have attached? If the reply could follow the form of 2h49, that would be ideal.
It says 11h58
